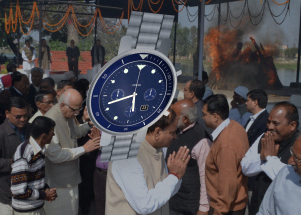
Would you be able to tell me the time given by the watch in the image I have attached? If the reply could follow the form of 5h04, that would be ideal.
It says 5h42
